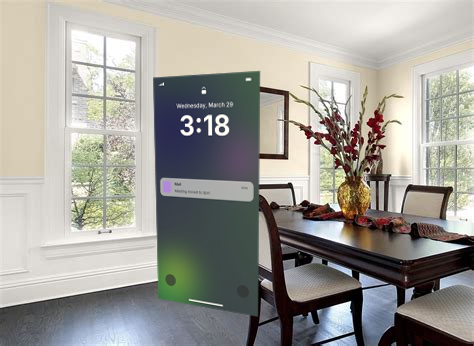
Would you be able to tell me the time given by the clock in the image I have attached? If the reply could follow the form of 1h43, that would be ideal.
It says 3h18
